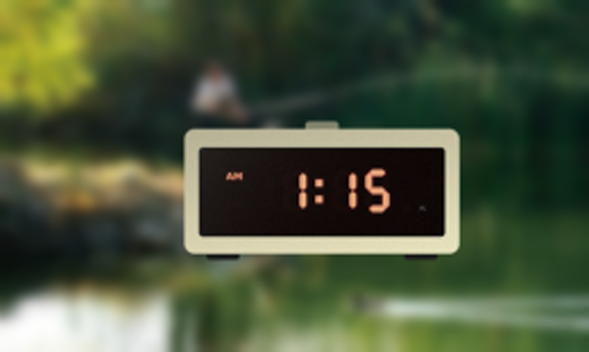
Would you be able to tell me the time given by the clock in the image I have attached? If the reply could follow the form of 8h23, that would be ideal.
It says 1h15
